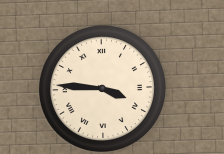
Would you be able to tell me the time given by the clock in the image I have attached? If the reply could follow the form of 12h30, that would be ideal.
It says 3h46
